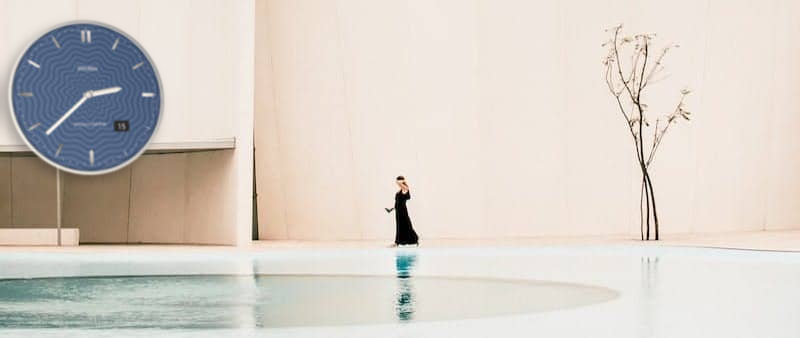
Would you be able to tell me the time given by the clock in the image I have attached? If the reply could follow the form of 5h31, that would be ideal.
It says 2h38
